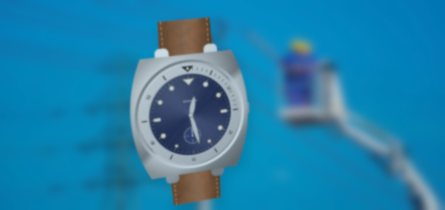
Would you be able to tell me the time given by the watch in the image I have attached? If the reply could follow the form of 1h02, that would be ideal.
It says 12h28
